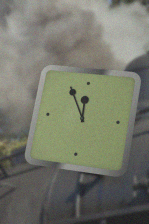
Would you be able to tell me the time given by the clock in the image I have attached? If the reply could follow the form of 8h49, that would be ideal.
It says 11h55
